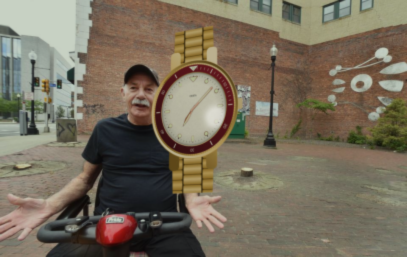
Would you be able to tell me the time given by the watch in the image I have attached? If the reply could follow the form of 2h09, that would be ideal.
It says 7h08
